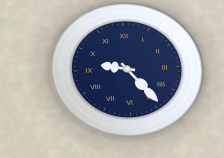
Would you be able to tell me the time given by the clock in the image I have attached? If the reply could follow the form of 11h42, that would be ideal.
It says 9h24
